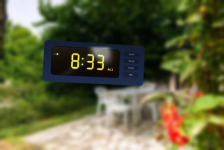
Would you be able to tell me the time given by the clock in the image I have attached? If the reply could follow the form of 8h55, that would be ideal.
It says 8h33
